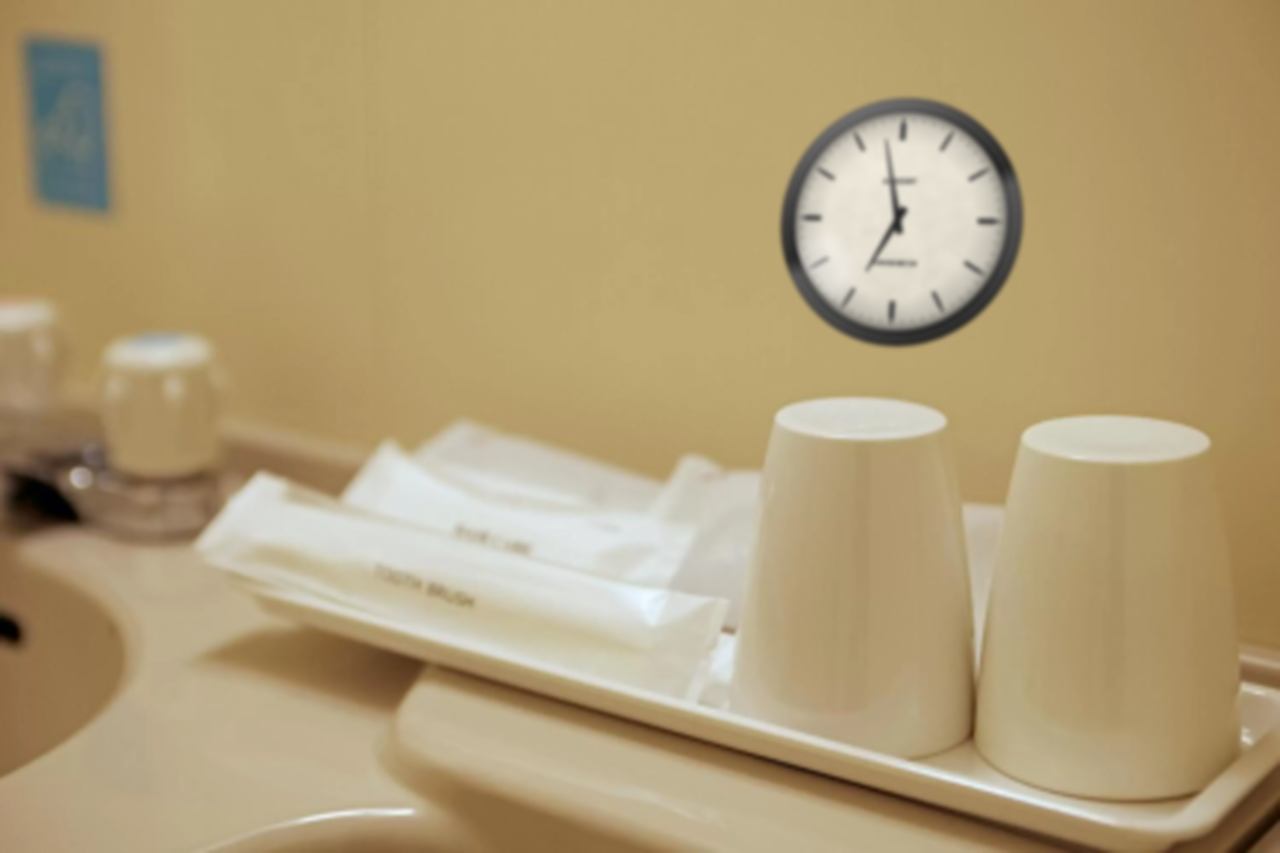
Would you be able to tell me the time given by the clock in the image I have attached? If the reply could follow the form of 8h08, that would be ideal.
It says 6h58
